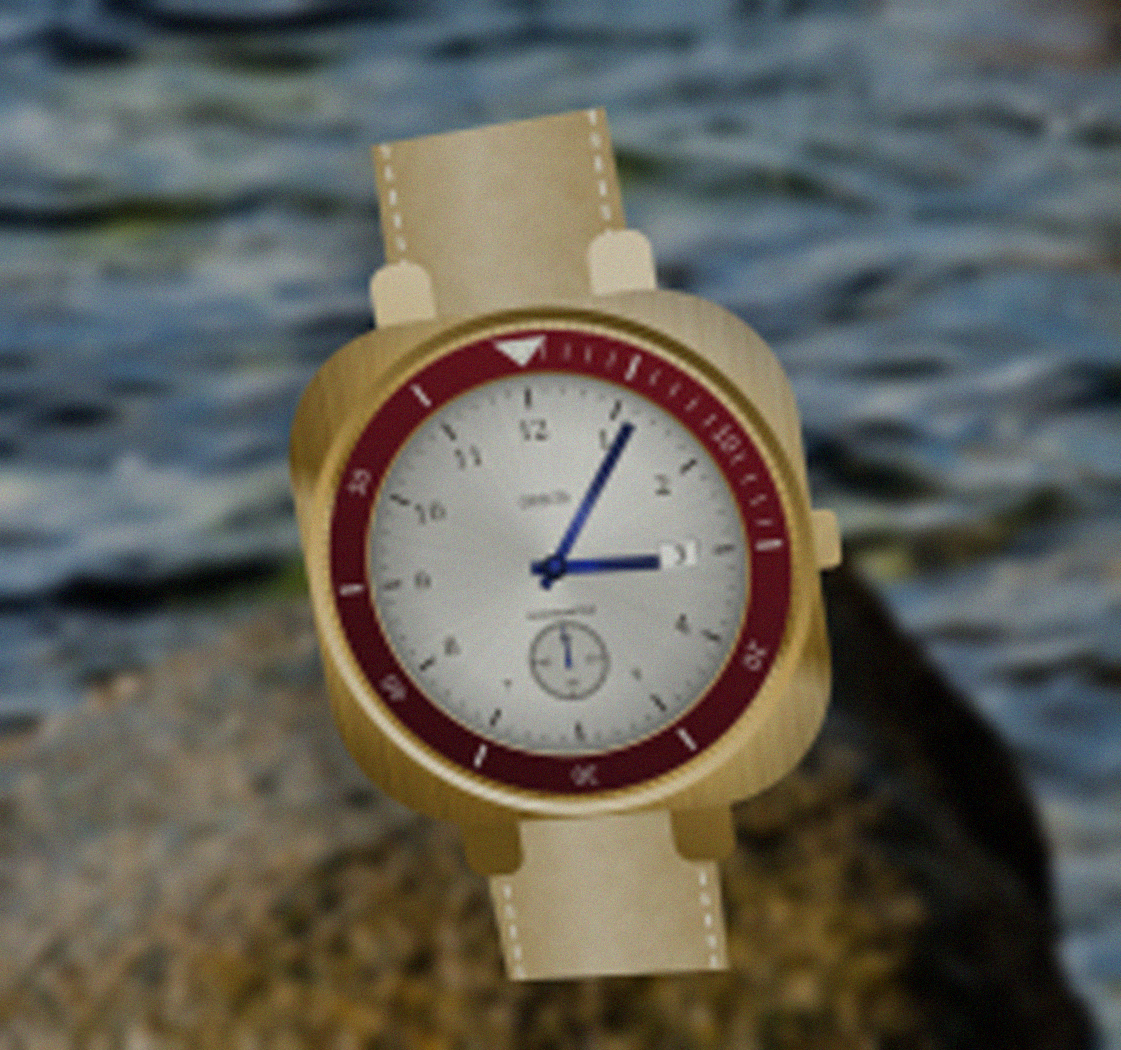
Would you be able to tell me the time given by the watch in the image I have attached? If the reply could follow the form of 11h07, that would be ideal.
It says 3h06
